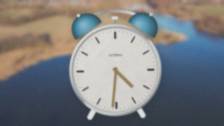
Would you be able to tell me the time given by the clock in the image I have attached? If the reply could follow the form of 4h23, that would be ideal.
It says 4h31
